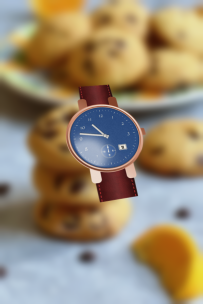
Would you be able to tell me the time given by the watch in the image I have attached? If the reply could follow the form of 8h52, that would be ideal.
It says 10h47
